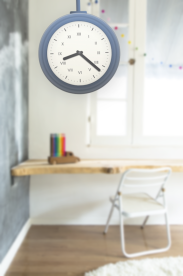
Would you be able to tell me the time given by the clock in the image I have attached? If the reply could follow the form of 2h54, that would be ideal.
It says 8h22
